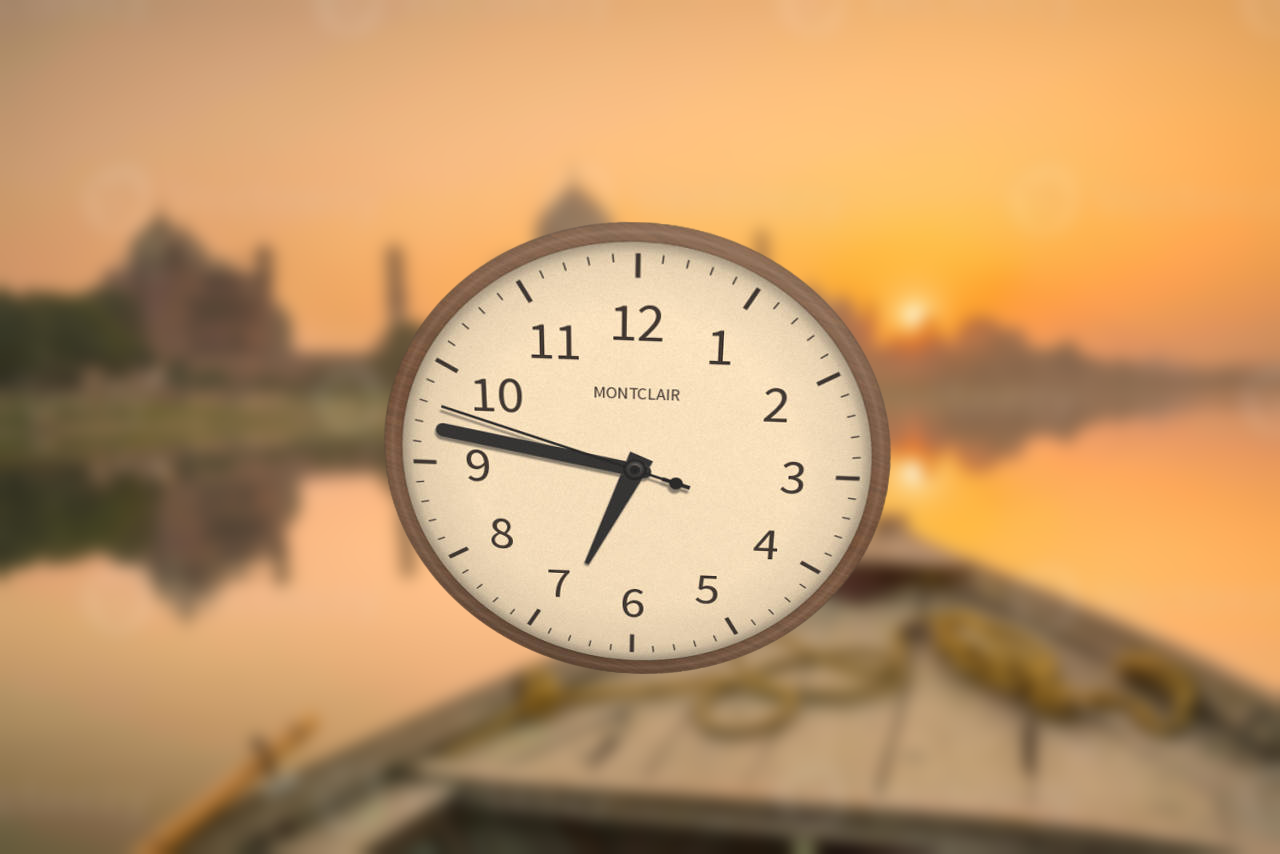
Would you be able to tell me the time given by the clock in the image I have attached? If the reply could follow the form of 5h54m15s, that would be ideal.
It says 6h46m48s
